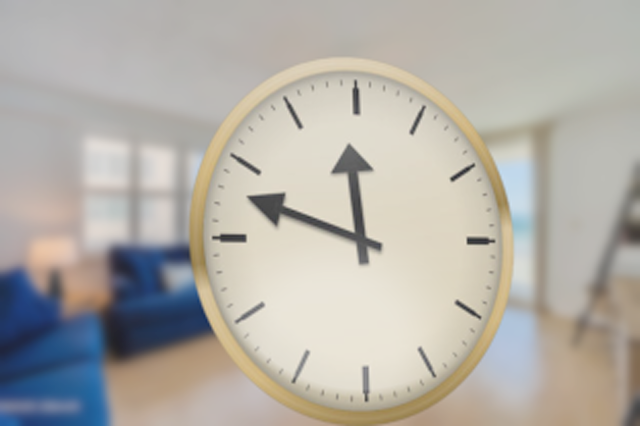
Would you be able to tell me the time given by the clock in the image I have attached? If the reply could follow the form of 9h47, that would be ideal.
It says 11h48
